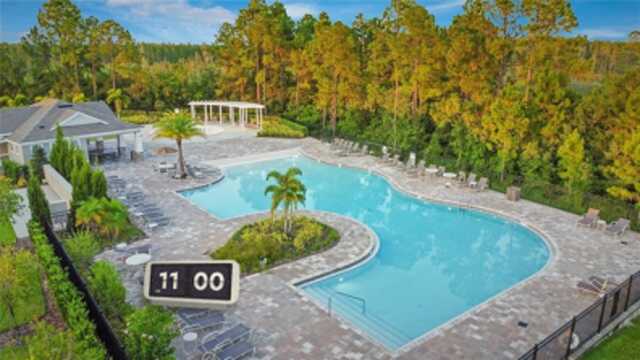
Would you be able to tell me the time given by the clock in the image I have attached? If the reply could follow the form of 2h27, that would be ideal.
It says 11h00
